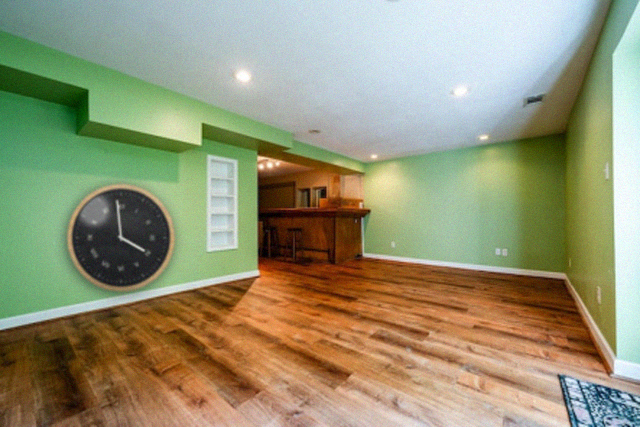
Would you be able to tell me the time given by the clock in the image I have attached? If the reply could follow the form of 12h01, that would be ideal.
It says 3h59
